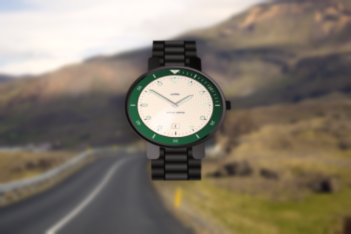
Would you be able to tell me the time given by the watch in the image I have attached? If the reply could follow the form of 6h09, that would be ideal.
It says 1h51
